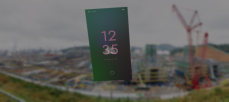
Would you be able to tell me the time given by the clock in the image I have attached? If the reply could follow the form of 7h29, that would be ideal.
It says 12h35
